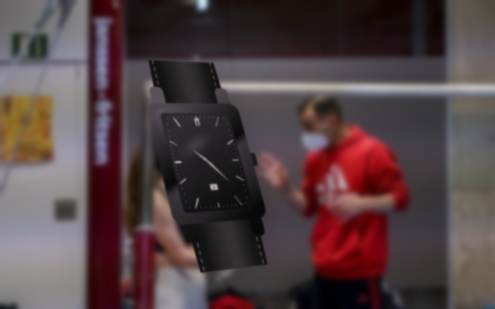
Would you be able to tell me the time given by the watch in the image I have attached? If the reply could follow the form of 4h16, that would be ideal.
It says 10h23
